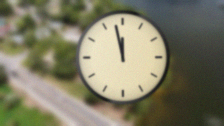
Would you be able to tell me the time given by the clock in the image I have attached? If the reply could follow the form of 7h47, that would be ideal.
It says 11h58
